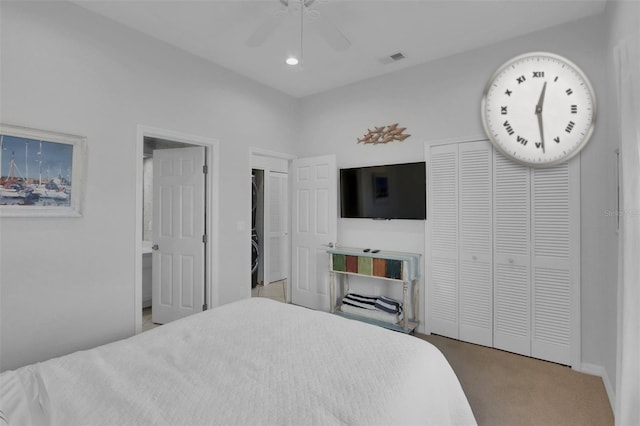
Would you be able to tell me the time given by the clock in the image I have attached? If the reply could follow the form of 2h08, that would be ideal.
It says 12h29
